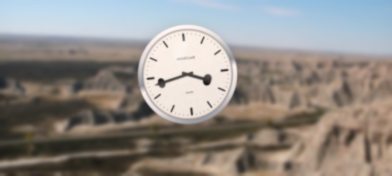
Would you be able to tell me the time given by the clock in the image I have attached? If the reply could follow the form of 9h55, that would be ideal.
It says 3h43
